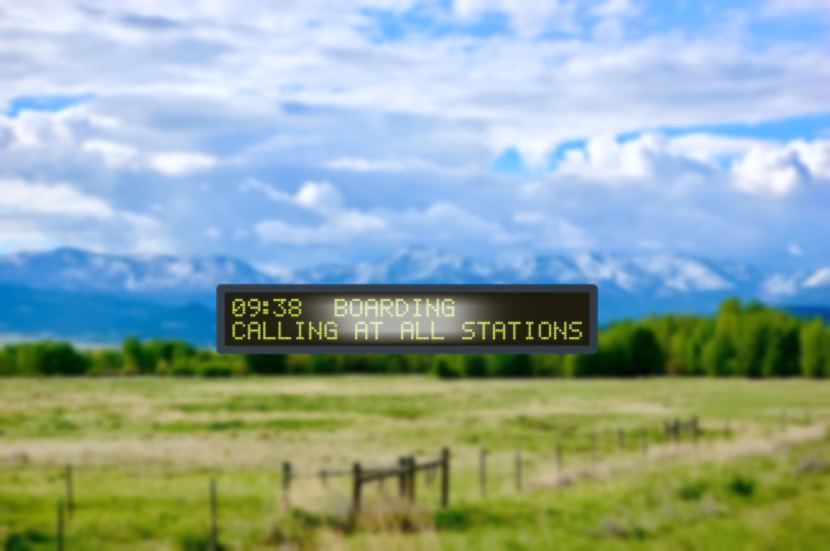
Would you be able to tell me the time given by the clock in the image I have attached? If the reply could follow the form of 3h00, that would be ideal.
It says 9h38
